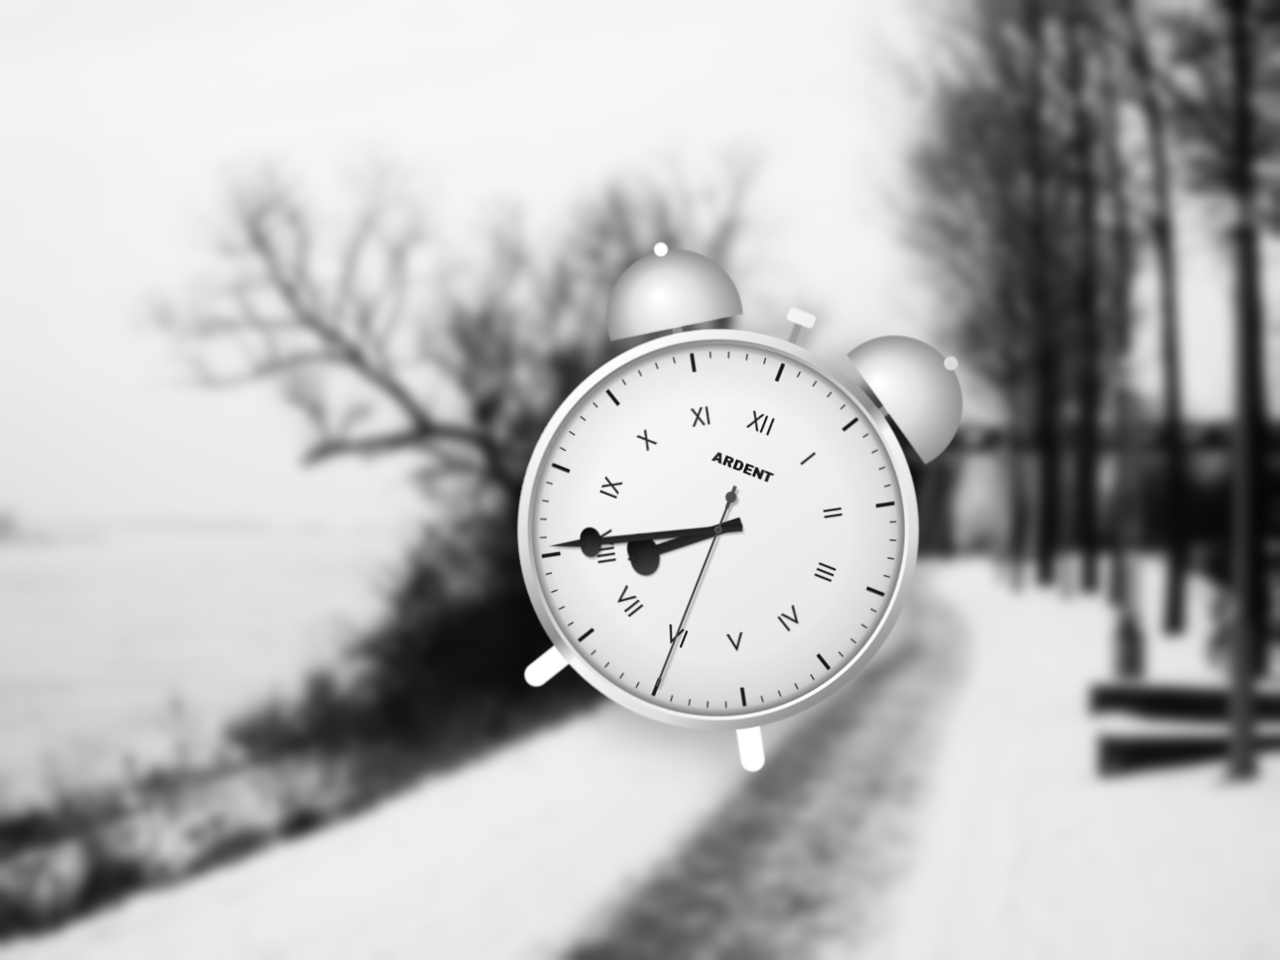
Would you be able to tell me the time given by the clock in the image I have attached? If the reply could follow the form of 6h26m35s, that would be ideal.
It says 7h40m30s
